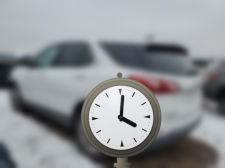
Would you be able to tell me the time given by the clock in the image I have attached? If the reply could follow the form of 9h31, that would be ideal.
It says 4h01
